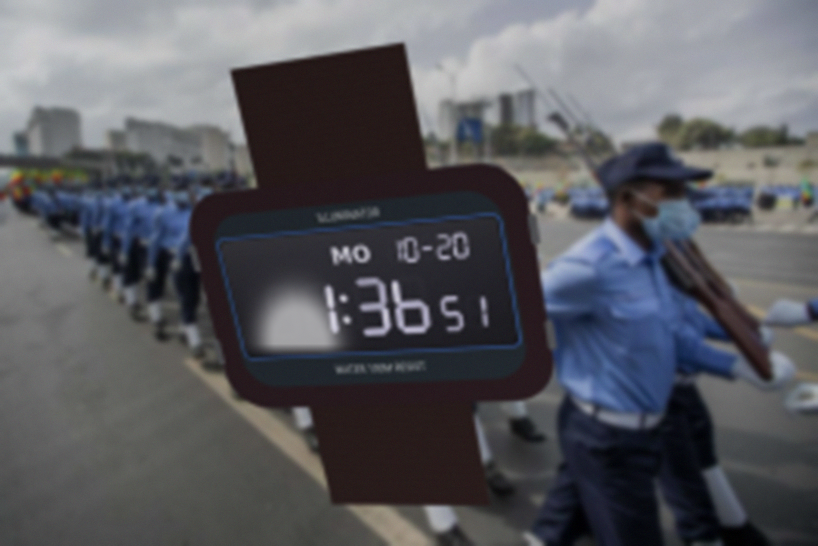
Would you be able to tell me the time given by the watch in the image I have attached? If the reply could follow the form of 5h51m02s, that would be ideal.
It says 1h36m51s
